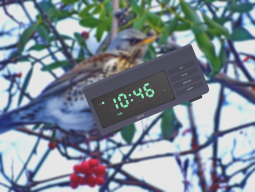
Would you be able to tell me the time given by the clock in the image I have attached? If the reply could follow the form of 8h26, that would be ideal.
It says 10h46
